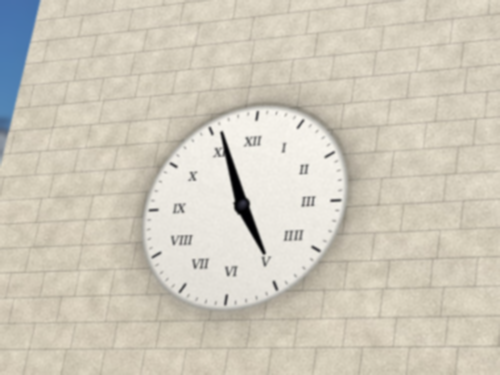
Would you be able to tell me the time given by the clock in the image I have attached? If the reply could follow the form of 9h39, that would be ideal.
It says 4h56
